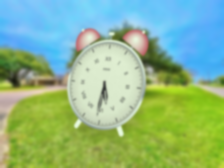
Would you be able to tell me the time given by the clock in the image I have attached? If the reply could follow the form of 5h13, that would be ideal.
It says 5h31
